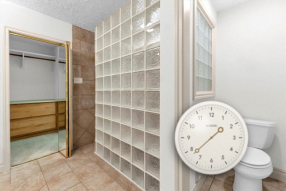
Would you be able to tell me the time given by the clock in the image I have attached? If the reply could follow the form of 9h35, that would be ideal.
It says 1h38
